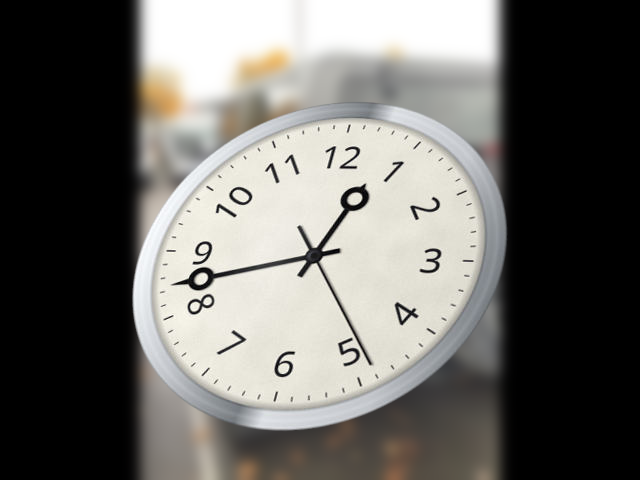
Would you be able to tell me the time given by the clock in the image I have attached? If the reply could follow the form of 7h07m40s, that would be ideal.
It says 12h42m24s
